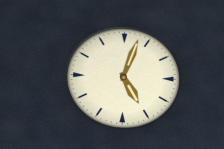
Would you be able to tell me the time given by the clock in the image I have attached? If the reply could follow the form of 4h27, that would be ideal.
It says 5h03
